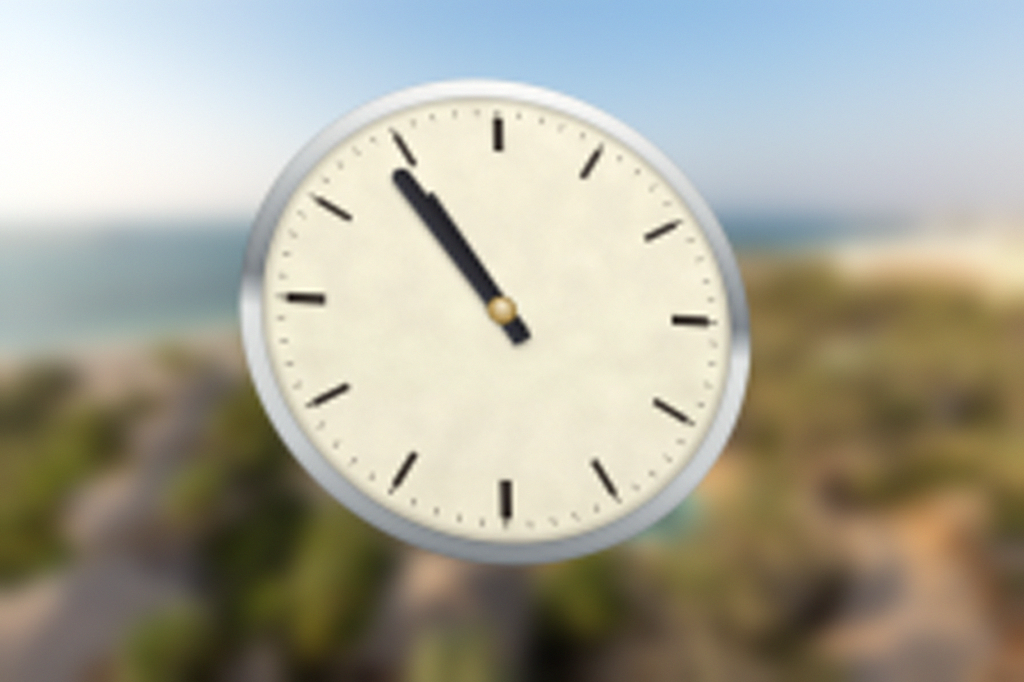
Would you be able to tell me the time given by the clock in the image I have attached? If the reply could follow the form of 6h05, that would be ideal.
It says 10h54
